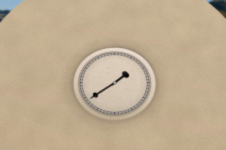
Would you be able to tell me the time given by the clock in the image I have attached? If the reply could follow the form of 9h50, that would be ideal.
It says 1h39
